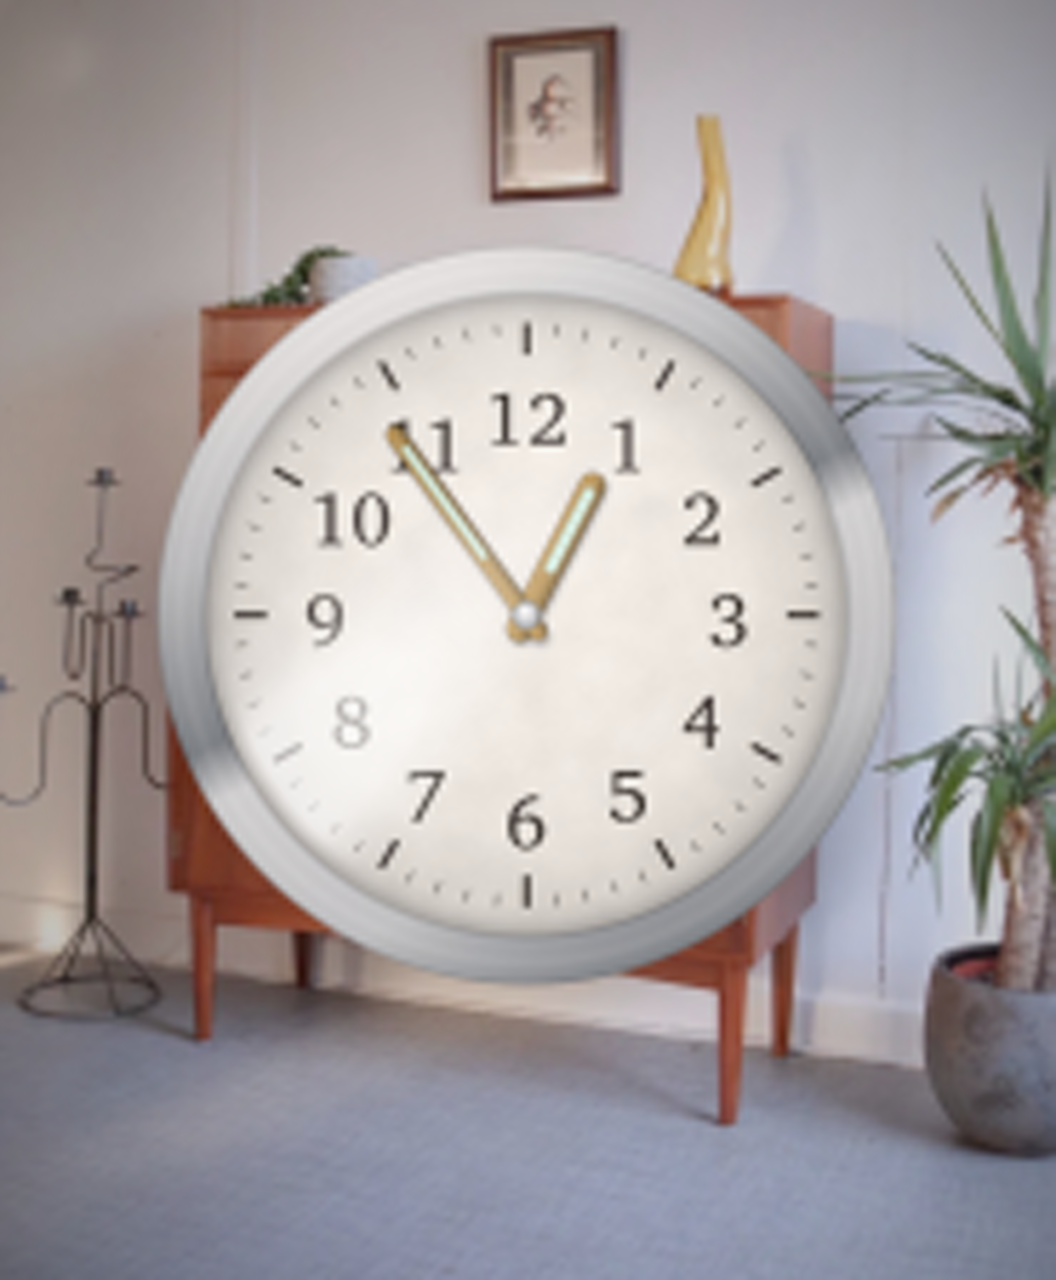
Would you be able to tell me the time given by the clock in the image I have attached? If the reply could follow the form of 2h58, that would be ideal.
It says 12h54
